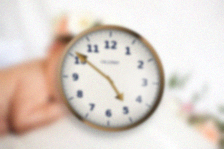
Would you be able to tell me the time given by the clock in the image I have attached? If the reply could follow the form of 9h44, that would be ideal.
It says 4h51
